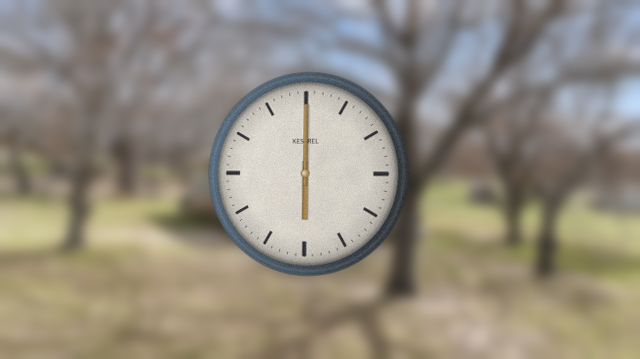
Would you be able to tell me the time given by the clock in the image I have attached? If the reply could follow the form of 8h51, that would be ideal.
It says 6h00
